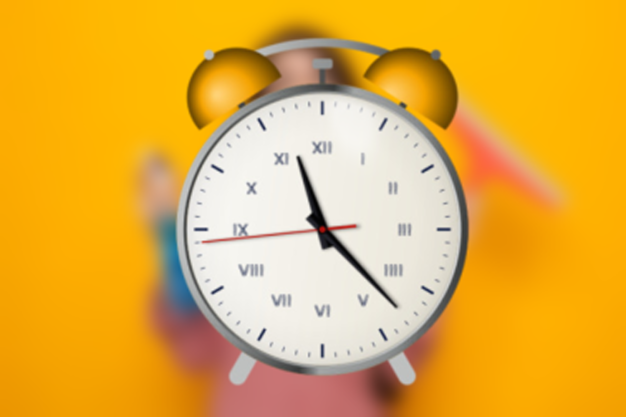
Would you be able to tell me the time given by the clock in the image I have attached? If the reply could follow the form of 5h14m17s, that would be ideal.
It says 11h22m44s
